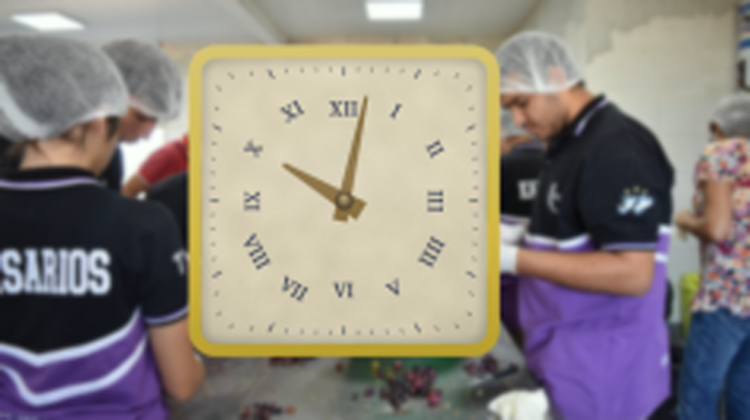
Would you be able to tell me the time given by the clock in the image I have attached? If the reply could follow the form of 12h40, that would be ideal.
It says 10h02
